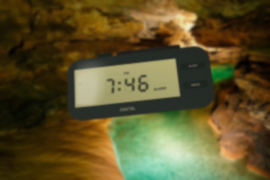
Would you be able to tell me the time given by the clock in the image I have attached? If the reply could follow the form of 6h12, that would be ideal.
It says 7h46
